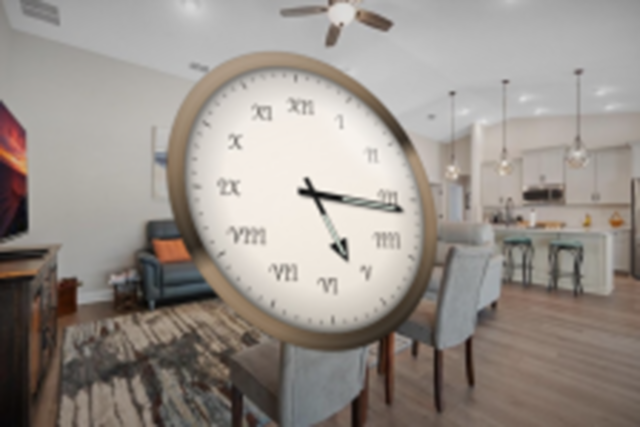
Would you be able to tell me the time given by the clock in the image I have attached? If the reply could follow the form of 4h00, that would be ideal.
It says 5h16
